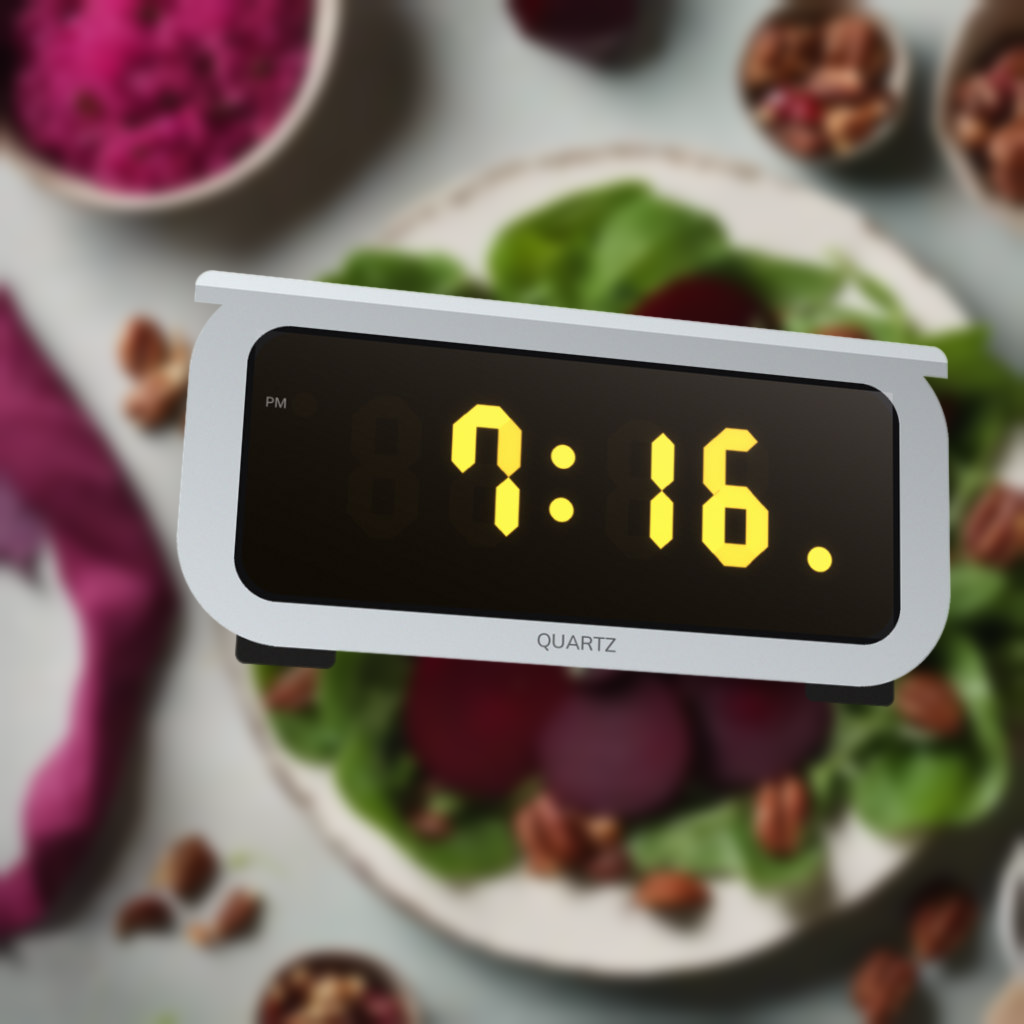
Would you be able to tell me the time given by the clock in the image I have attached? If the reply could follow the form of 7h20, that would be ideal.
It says 7h16
